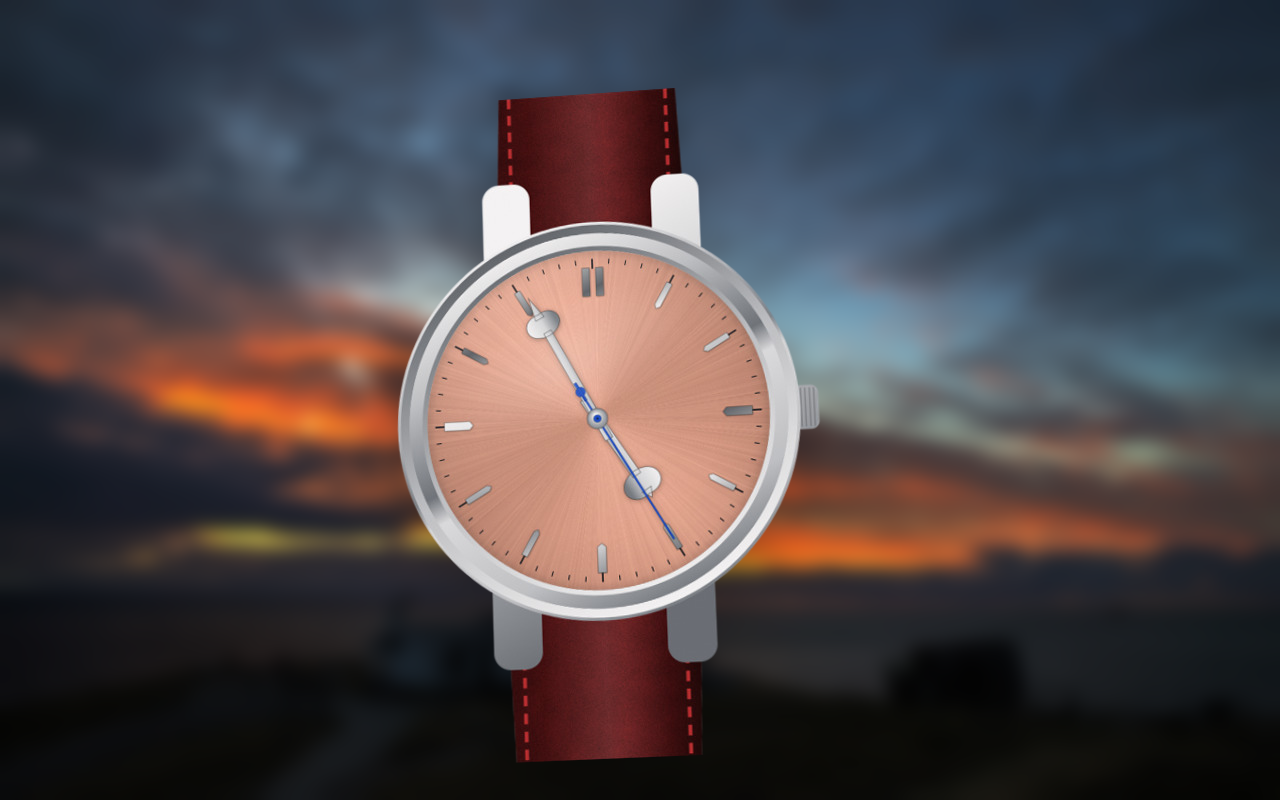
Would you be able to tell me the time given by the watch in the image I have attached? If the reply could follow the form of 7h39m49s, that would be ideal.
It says 4h55m25s
